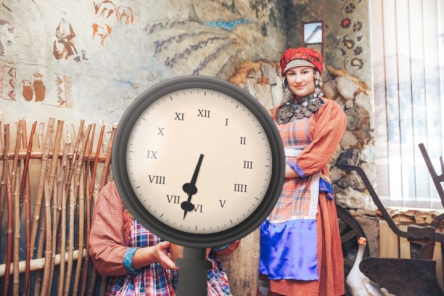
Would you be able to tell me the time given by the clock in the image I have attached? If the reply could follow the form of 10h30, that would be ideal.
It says 6h32
